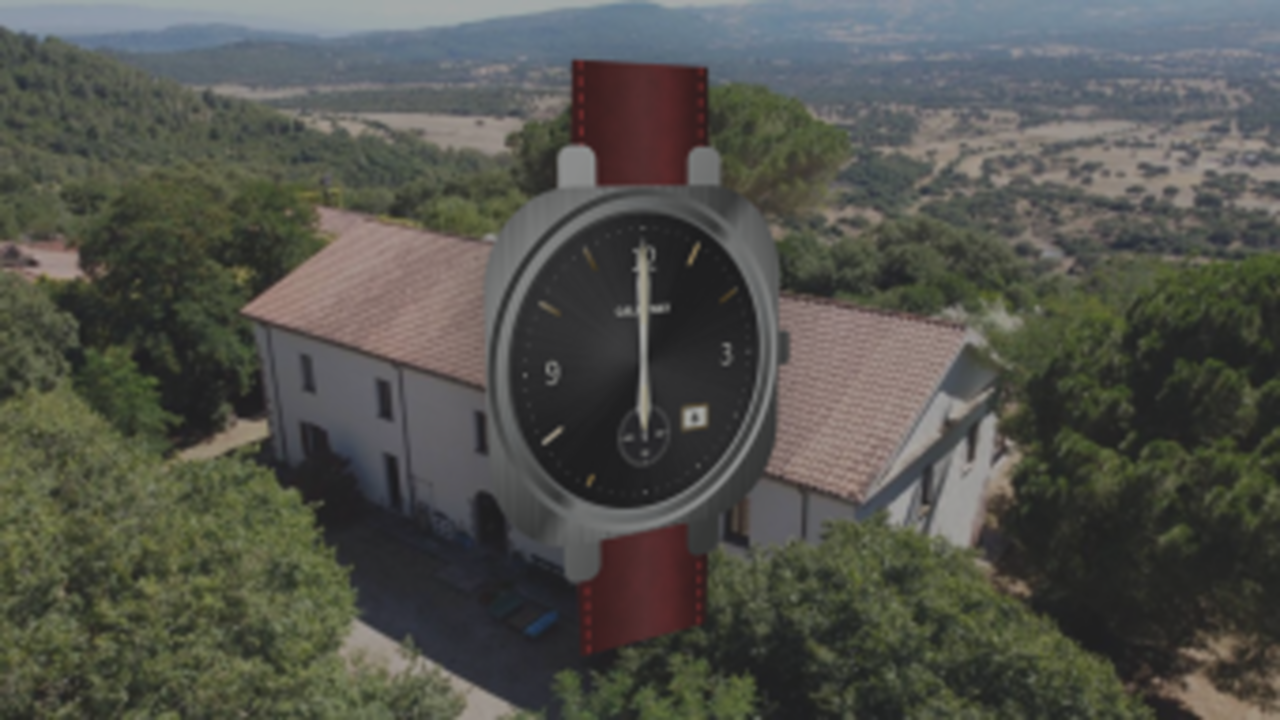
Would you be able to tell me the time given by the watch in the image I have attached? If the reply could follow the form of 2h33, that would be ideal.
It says 6h00
